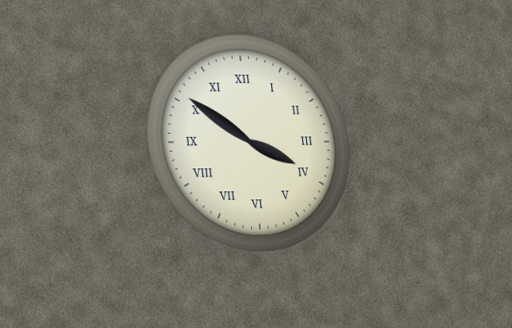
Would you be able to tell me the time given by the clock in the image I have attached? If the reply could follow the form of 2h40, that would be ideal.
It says 3h51
